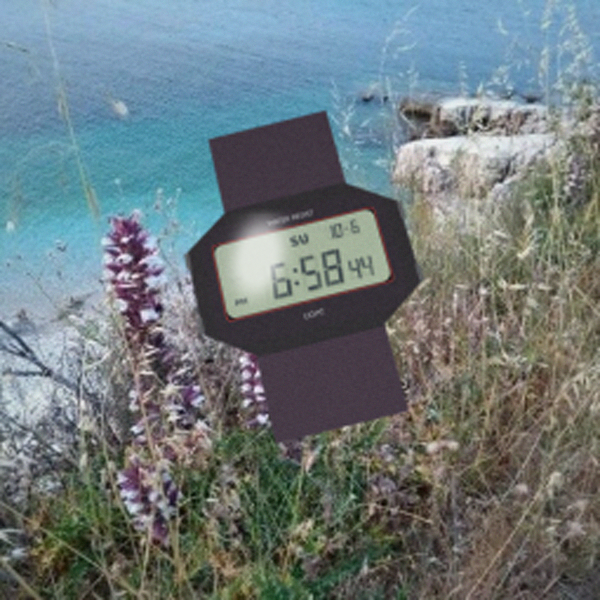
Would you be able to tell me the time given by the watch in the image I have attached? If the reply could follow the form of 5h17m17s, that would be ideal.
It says 6h58m44s
